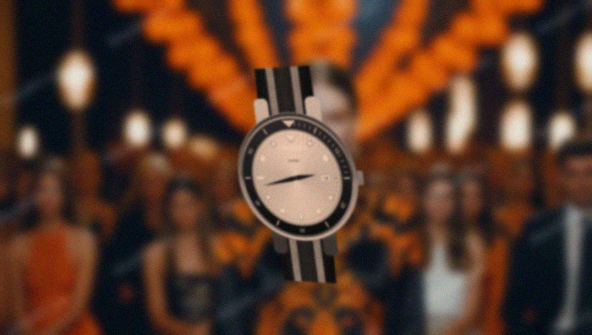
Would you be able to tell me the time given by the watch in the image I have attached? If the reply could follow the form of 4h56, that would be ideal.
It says 2h43
